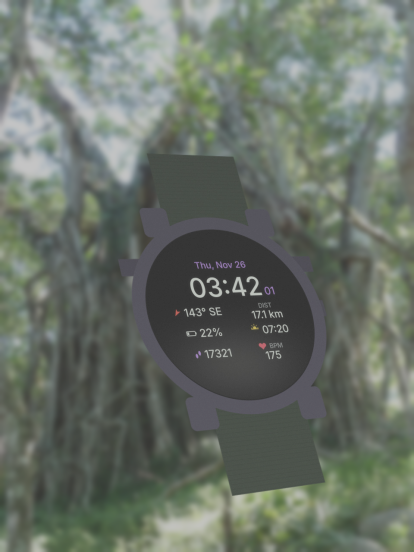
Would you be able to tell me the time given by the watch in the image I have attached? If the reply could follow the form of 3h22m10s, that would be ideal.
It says 3h42m01s
